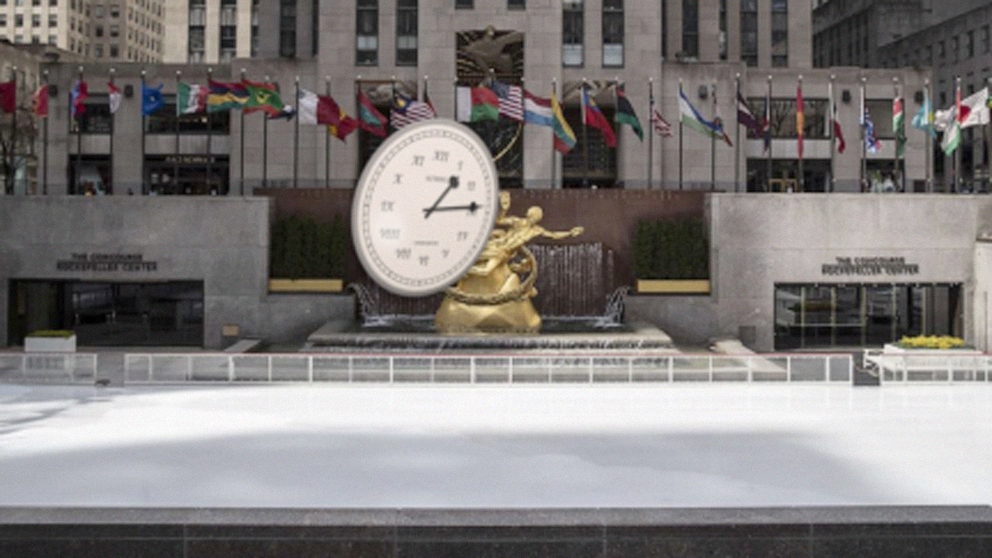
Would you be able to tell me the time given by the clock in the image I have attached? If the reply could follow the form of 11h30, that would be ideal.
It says 1h14
